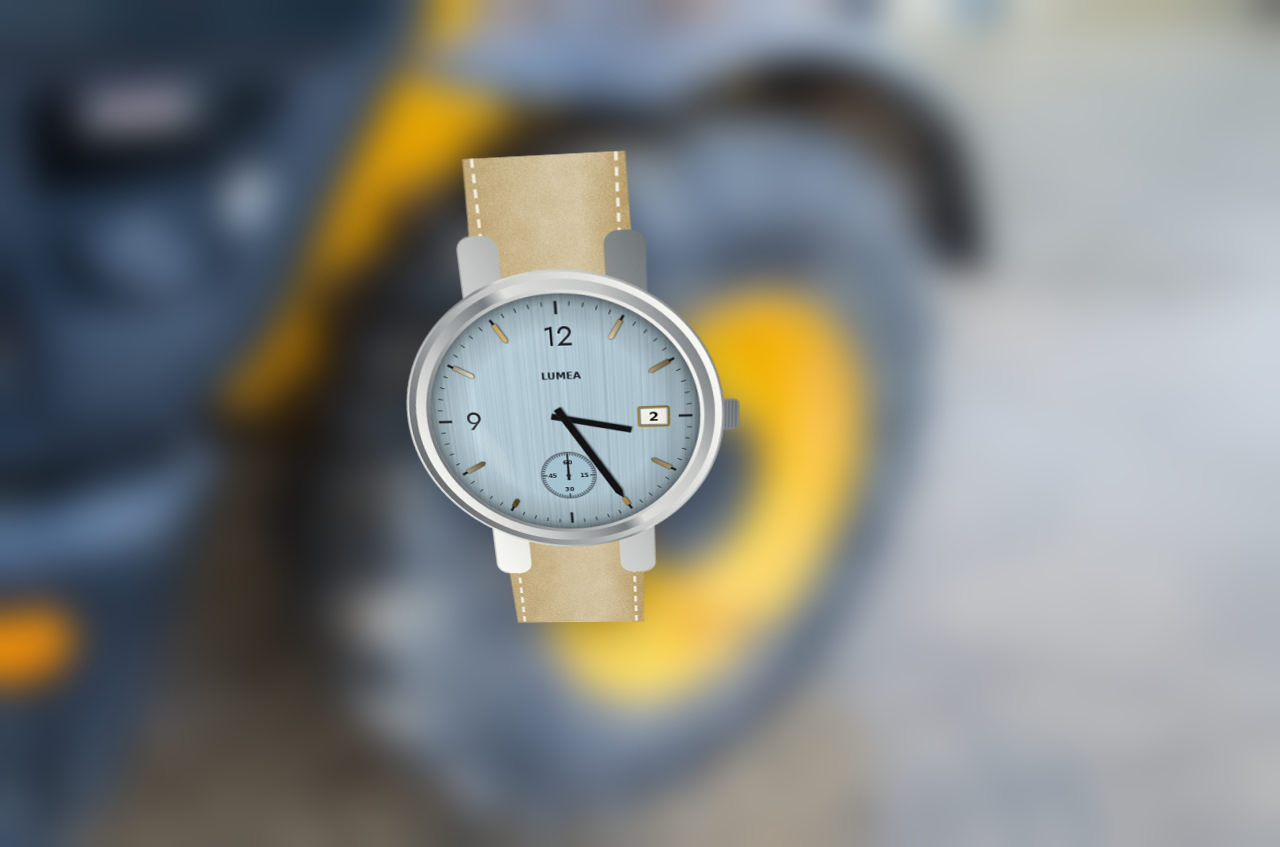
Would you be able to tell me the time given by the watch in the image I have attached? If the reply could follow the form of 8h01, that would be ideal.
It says 3h25
